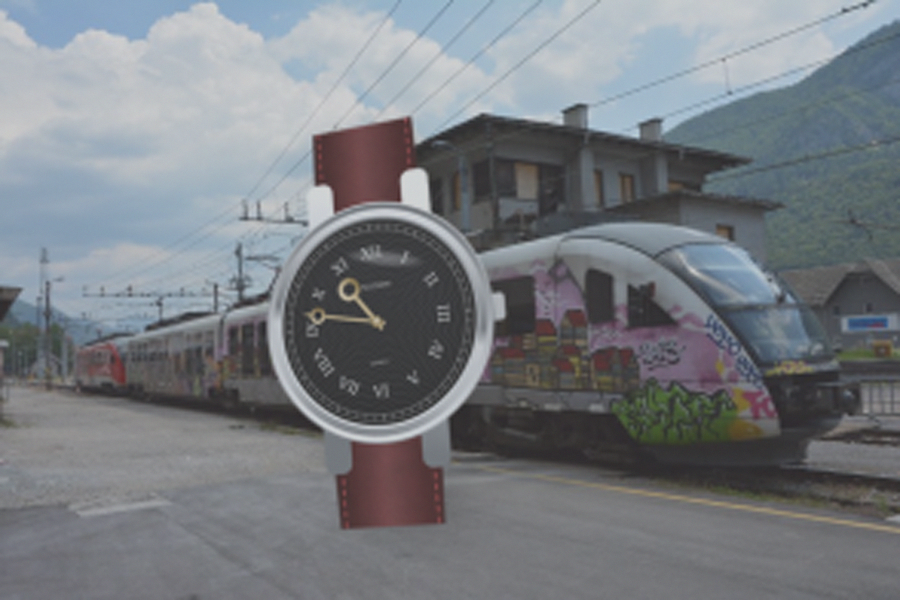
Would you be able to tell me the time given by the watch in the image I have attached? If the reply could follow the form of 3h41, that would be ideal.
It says 10h47
